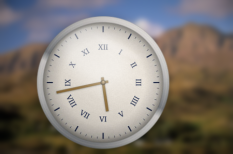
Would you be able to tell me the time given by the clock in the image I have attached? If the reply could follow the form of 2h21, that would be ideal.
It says 5h43
